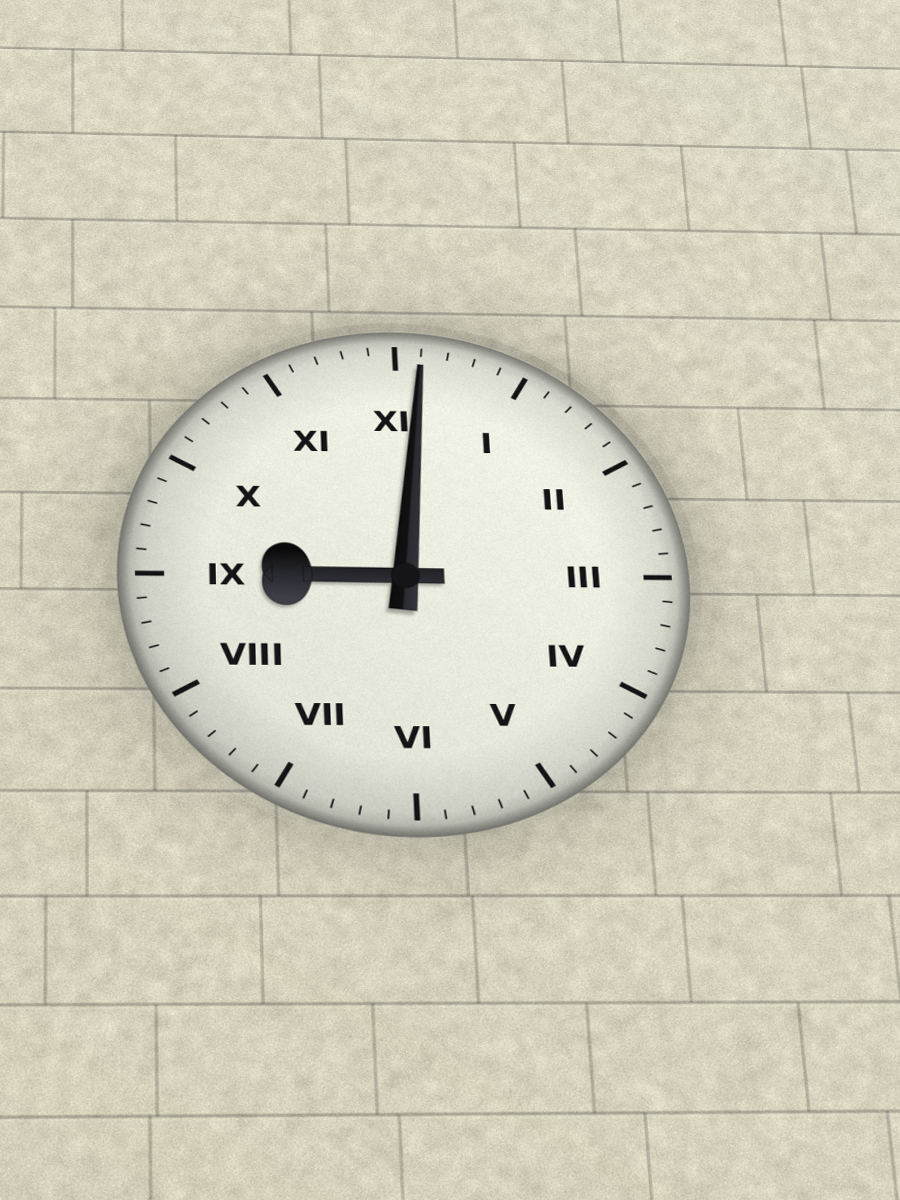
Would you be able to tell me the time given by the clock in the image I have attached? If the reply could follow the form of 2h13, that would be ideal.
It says 9h01
